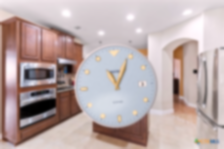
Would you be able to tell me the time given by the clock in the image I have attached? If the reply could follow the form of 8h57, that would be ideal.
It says 11h04
